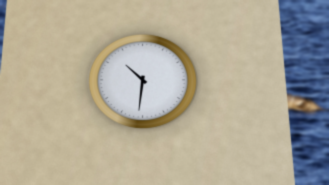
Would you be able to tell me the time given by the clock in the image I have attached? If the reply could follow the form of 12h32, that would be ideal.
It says 10h31
